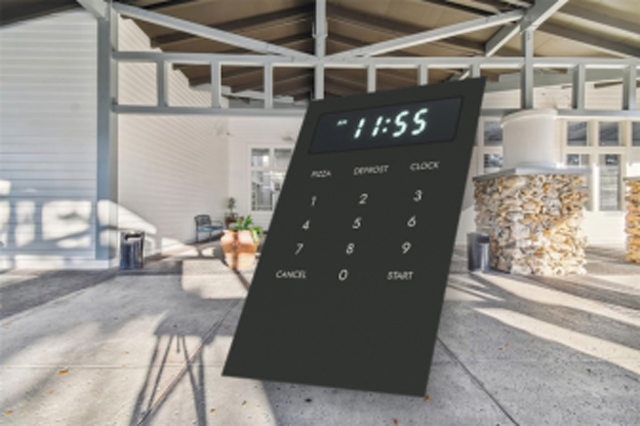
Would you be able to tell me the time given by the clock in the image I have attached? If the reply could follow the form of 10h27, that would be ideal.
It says 11h55
